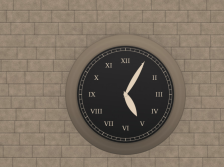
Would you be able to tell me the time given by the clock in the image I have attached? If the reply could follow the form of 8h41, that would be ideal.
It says 5h05
